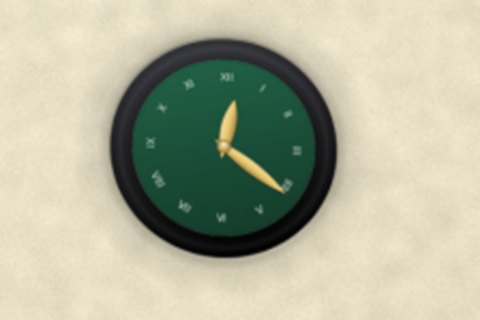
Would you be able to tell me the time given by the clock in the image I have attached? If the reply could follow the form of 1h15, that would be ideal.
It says 12h21
